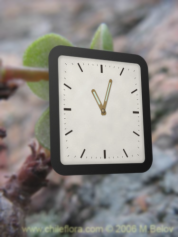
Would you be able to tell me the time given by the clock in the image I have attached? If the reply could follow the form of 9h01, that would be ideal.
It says 11h03
